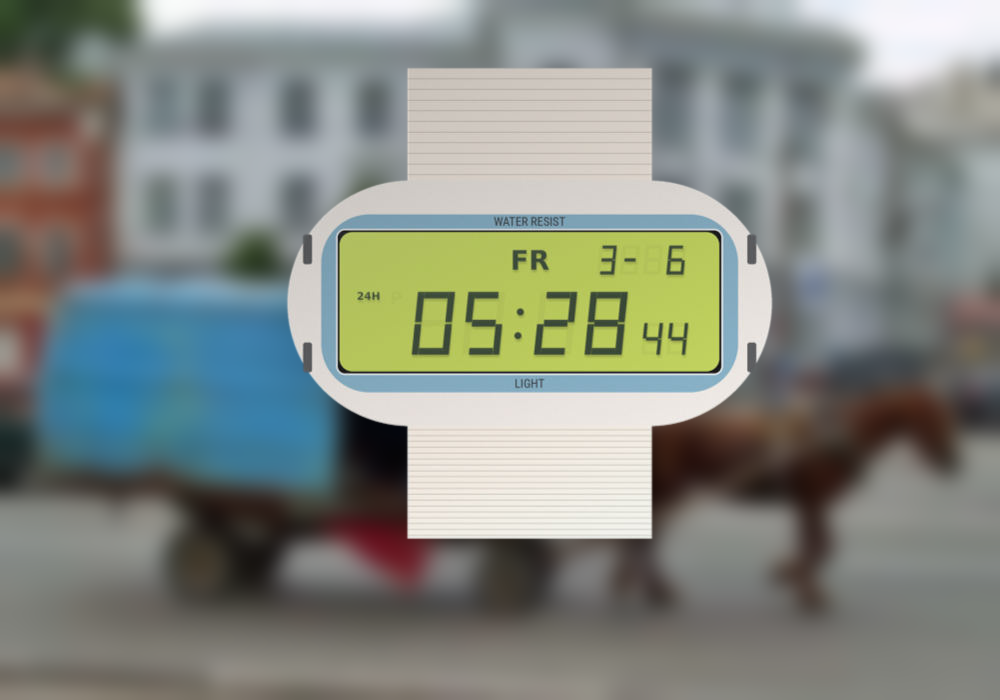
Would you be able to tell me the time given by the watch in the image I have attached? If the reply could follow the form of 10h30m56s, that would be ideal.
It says 5h28m44s
